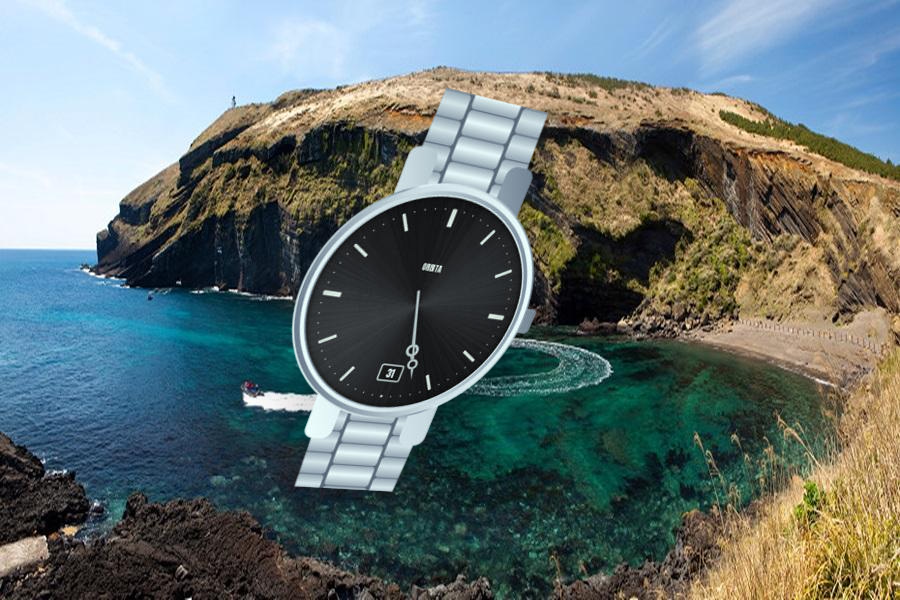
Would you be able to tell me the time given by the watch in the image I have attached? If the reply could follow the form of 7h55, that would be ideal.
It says 5h27
